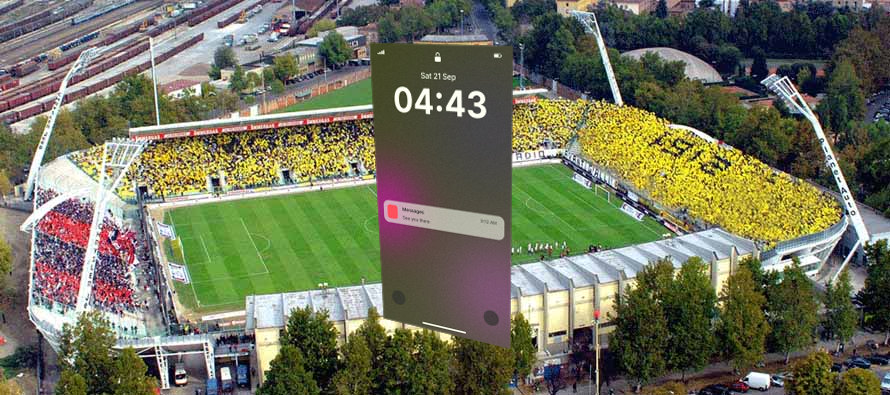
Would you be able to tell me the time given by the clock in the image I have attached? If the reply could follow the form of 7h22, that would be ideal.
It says 4h43
